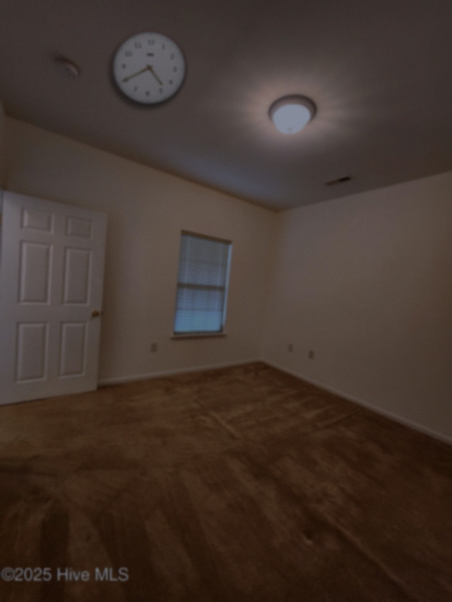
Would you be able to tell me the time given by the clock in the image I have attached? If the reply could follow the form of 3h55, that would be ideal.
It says 4h40
